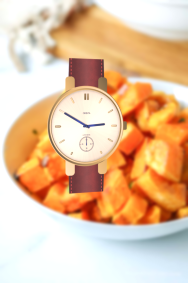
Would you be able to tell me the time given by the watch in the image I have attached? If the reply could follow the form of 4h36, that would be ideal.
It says 2h50
